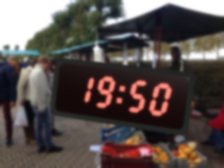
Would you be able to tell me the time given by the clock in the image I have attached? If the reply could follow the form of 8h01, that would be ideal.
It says 19h50
